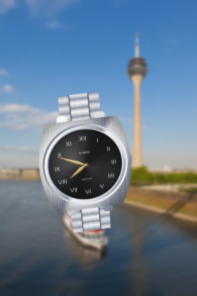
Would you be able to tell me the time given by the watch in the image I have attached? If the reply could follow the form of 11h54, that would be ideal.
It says 7h49
